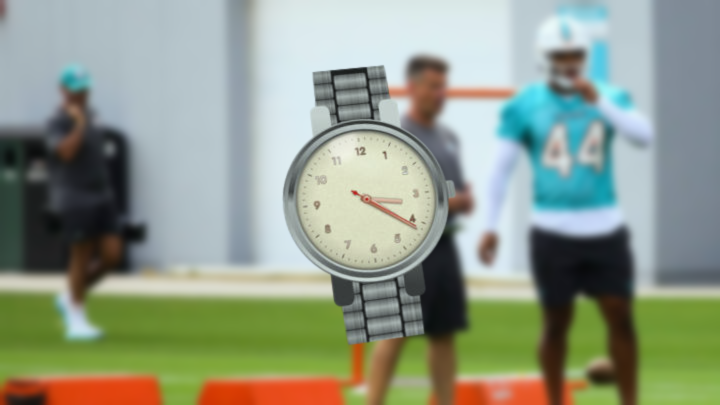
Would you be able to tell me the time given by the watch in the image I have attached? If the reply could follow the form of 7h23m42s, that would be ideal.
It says 3h21m21s
